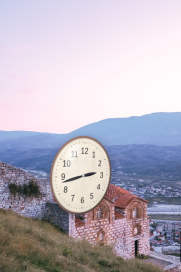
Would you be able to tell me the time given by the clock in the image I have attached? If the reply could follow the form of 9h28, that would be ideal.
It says 2h43
